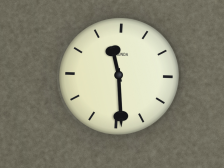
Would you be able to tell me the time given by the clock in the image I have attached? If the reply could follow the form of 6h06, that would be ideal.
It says 11h29
